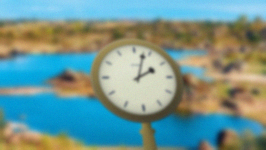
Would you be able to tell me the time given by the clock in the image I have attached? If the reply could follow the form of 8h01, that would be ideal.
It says 2h03
